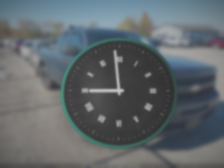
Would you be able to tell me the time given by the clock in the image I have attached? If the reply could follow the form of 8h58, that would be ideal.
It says 8h59
